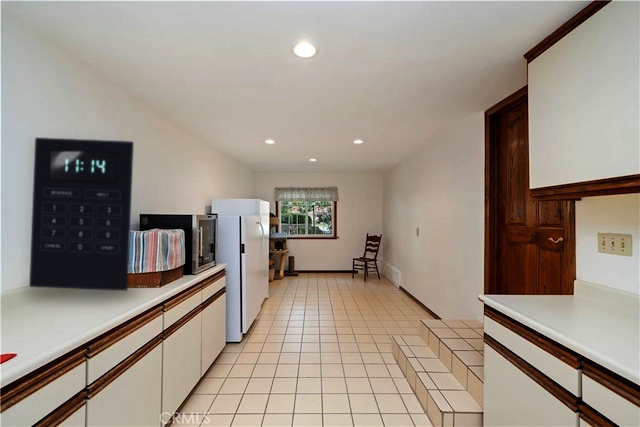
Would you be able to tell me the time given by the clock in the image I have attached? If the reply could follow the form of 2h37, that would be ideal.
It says 11h14
